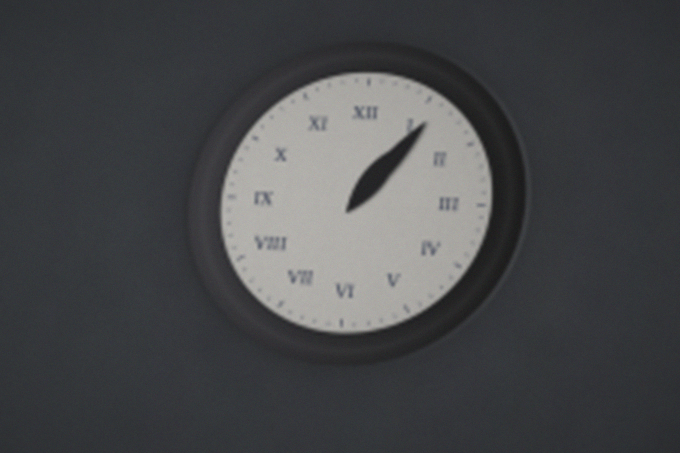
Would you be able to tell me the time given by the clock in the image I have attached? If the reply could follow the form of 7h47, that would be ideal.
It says 1h06
